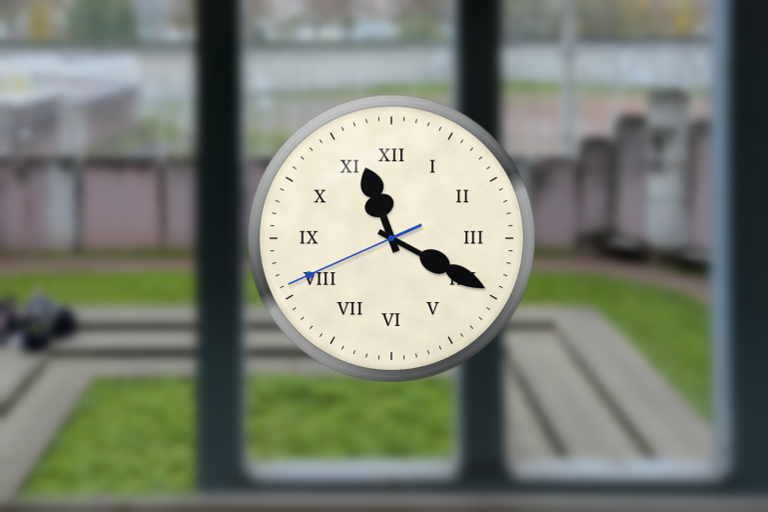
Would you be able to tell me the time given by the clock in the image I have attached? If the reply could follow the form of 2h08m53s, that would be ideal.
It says 11h19m41s
